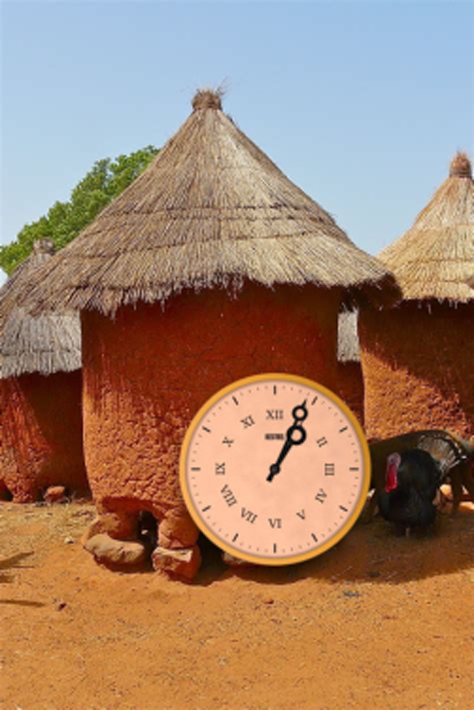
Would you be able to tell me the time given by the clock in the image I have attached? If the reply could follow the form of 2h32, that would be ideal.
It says 1h04
